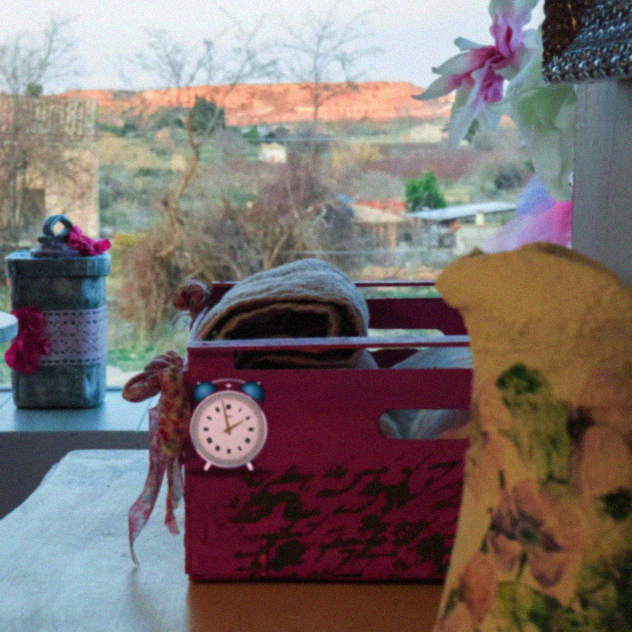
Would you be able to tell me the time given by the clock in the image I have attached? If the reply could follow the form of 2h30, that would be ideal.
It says 1h58
